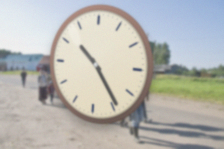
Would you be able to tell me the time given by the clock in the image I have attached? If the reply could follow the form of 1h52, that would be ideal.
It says 10h24
